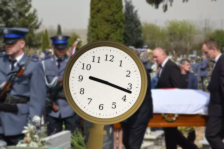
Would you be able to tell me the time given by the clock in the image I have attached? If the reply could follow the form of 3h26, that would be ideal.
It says 9h17
